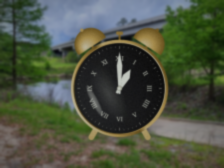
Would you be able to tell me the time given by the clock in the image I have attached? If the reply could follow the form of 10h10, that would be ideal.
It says 1h00
